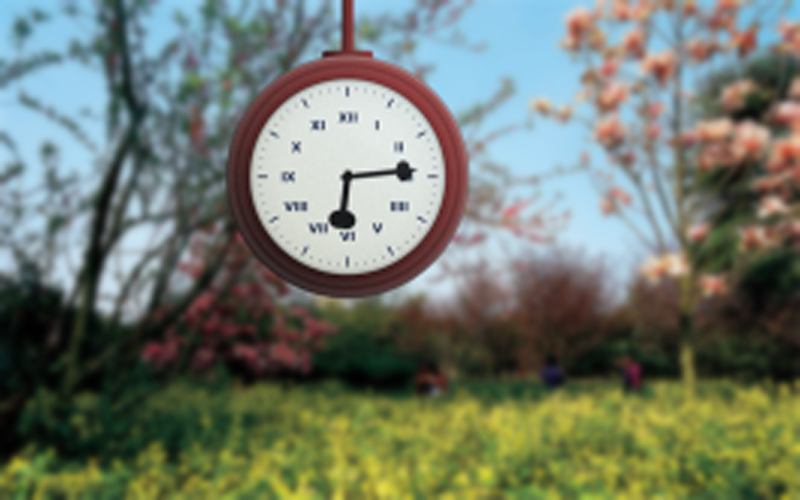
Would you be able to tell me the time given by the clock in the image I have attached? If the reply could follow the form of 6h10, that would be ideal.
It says 6h14
